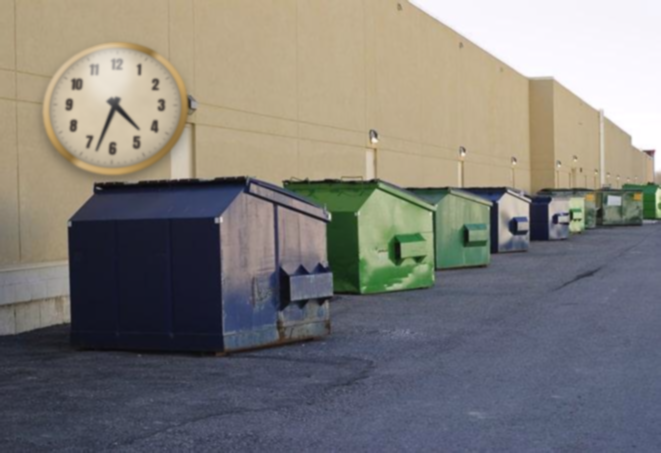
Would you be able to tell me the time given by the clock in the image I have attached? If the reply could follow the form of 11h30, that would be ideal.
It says 4h33
